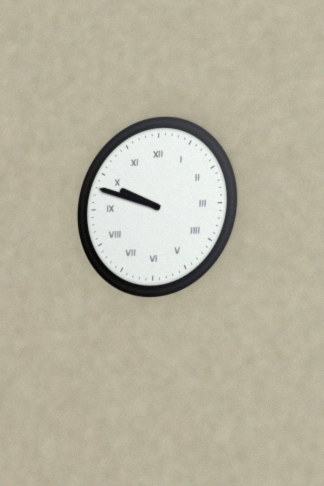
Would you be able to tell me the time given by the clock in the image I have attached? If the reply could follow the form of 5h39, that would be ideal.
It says 9h48
